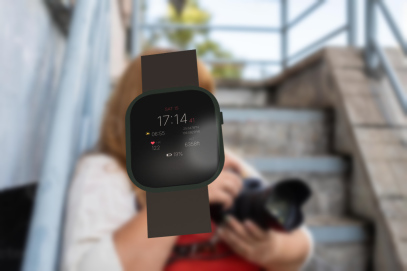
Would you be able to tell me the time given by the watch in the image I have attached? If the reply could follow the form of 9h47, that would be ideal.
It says 17h14
